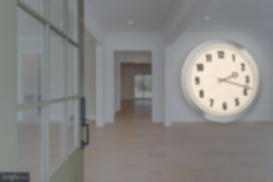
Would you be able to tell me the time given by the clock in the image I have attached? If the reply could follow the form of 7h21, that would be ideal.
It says 2h18
